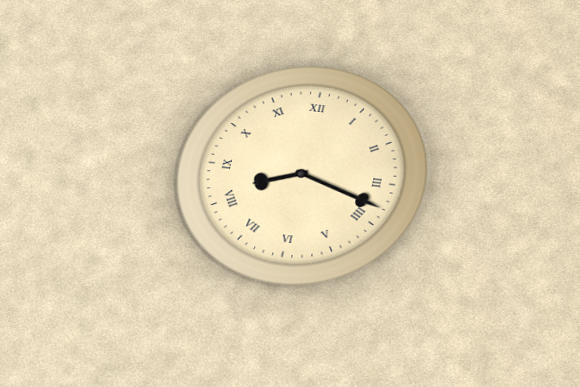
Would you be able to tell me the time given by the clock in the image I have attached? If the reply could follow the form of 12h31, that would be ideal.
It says 8h18
